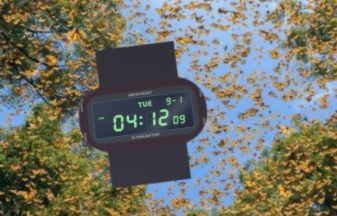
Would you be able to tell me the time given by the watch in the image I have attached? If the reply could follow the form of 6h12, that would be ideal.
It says 4h12
